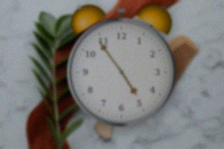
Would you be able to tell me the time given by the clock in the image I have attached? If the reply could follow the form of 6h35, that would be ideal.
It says 4h54
